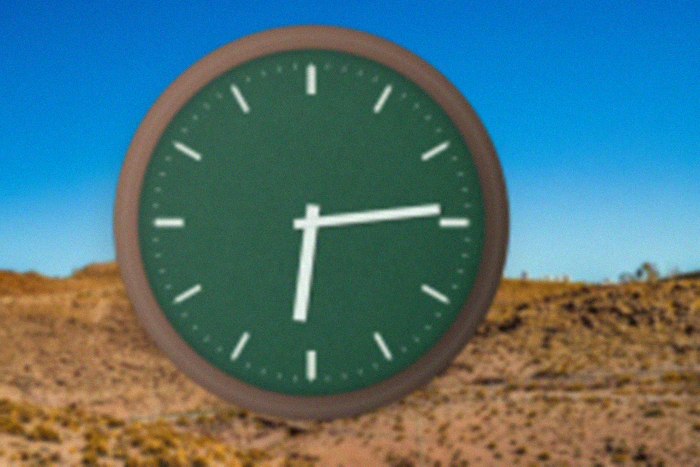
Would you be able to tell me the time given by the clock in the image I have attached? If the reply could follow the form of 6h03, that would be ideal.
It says 6h14
